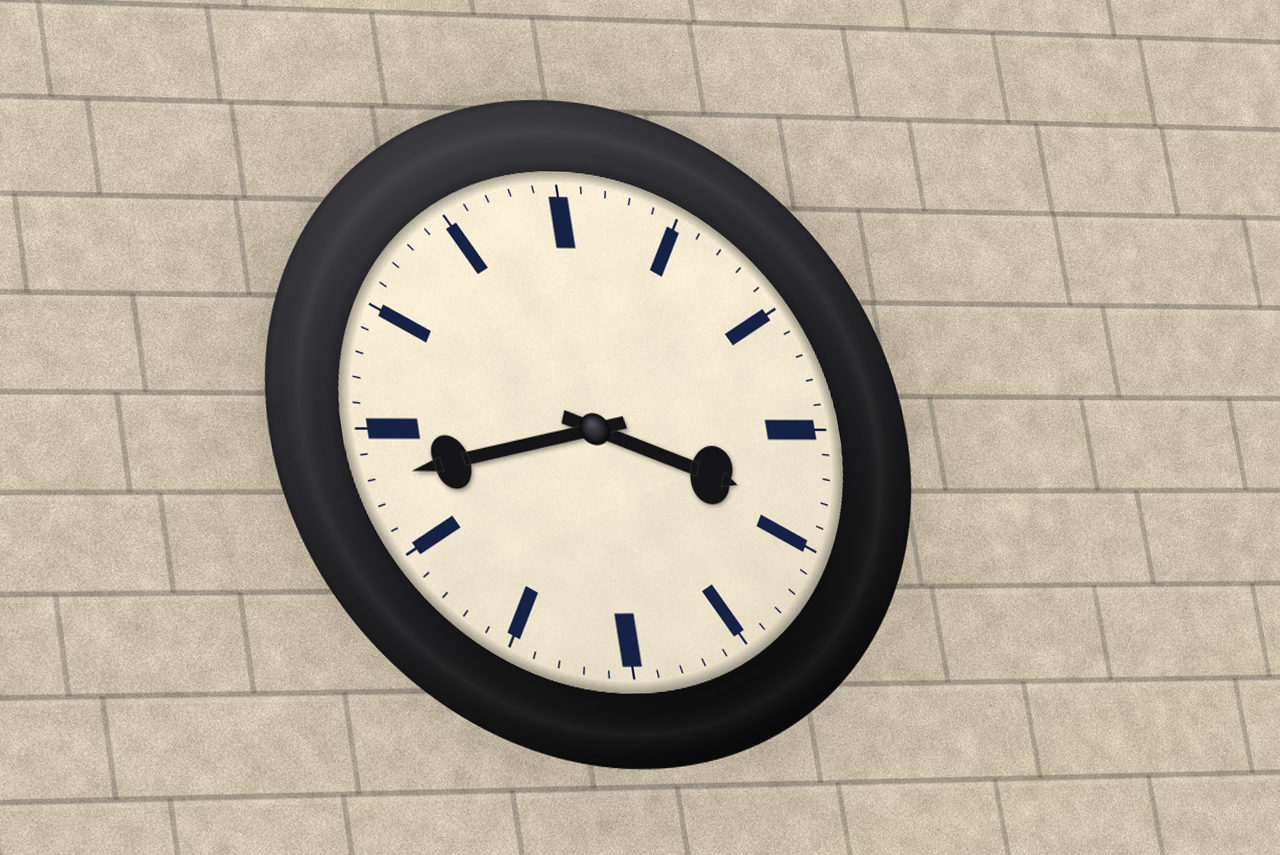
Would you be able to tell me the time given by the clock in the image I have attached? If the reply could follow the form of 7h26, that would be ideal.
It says 3h43
